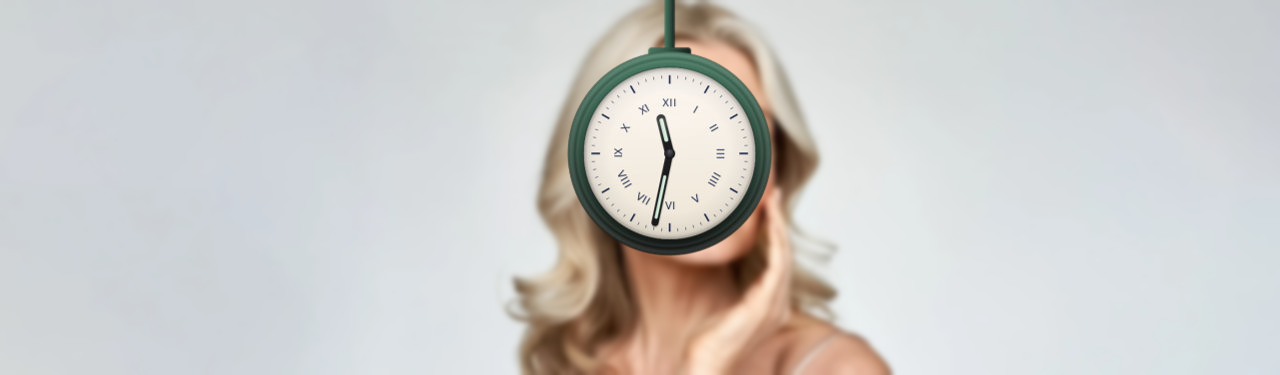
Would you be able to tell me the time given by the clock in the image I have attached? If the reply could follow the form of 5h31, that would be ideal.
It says 11h32
